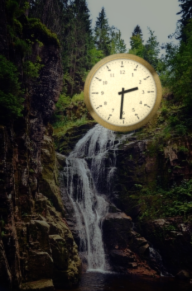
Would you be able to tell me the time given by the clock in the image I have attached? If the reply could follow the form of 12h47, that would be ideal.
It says 2h31
